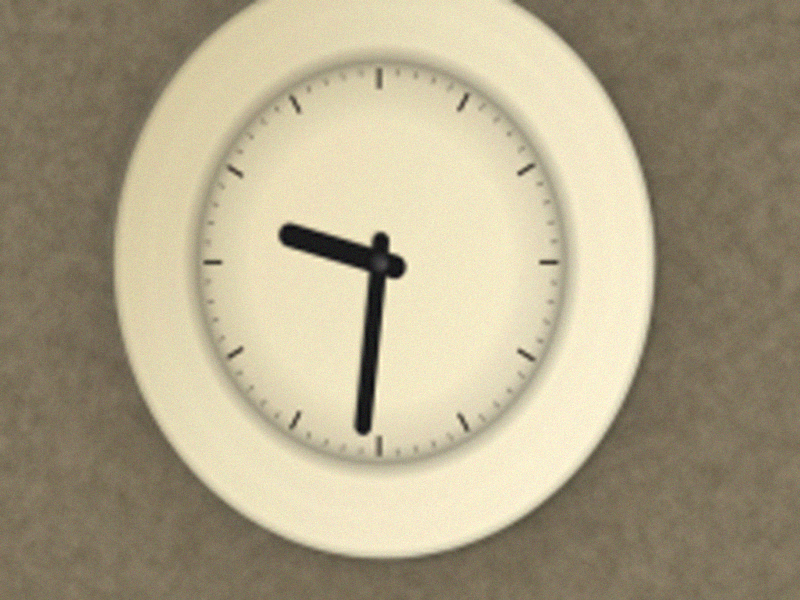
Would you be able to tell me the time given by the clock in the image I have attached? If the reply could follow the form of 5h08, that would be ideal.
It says 9h31
